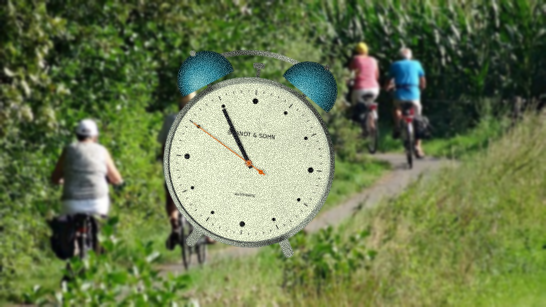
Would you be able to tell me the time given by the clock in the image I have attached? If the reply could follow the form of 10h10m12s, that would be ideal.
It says 10h54m50s
